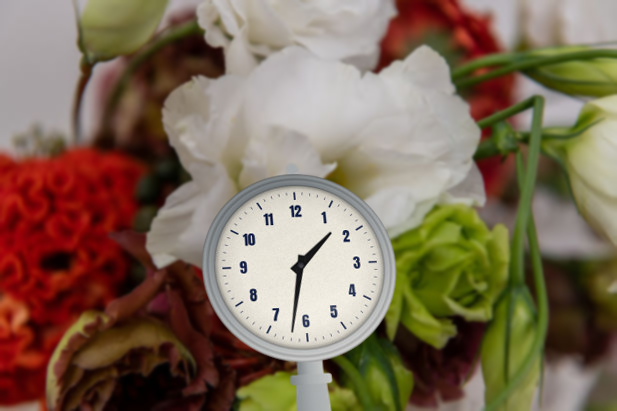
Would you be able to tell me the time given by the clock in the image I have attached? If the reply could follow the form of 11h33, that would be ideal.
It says 1h32
